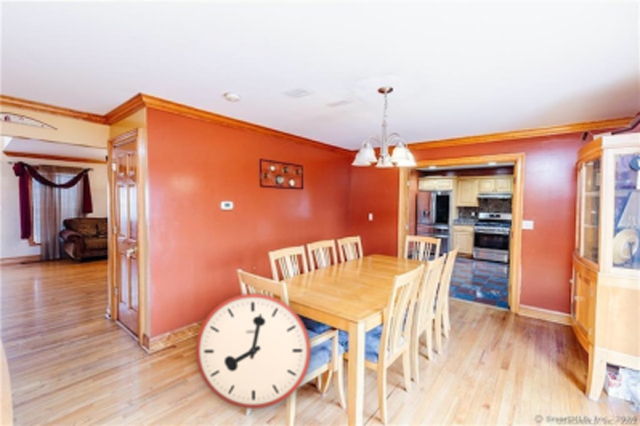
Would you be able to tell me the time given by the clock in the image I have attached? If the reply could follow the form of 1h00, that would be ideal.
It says 8h02
